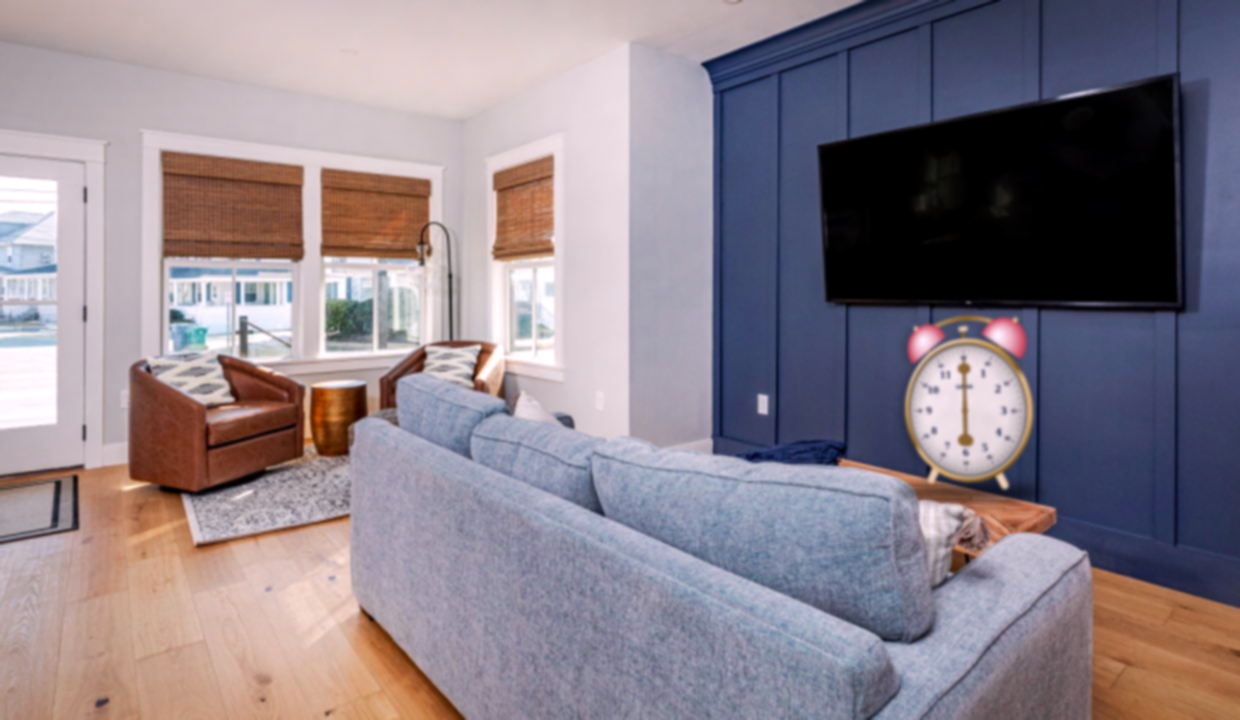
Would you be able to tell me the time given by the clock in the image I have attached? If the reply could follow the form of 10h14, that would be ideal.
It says 6h00
